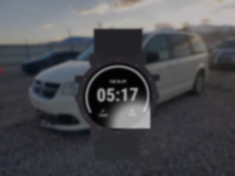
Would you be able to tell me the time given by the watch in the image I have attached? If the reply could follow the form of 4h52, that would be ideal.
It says 5h17
